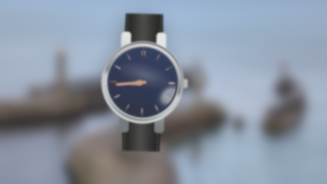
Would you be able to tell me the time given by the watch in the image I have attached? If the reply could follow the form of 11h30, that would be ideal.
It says 8h44
